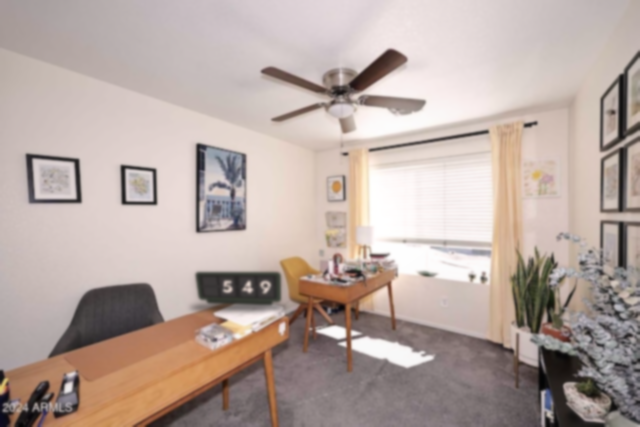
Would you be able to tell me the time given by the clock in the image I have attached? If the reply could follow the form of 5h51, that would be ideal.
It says 5h49
